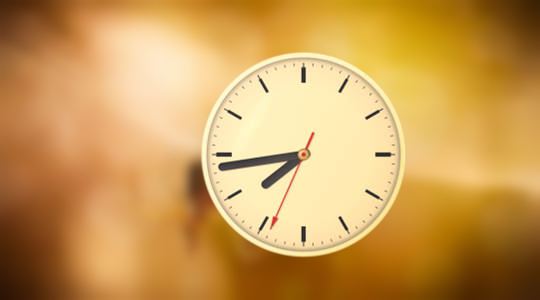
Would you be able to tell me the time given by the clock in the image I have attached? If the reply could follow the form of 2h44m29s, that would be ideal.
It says 7h43m34s
